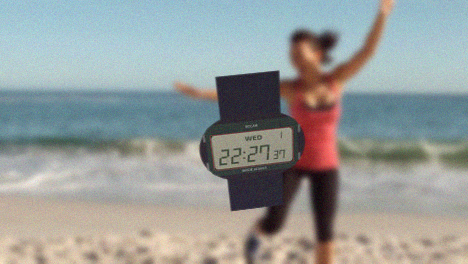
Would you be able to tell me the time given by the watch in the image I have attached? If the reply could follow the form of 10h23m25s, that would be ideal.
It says 22h27m37s
